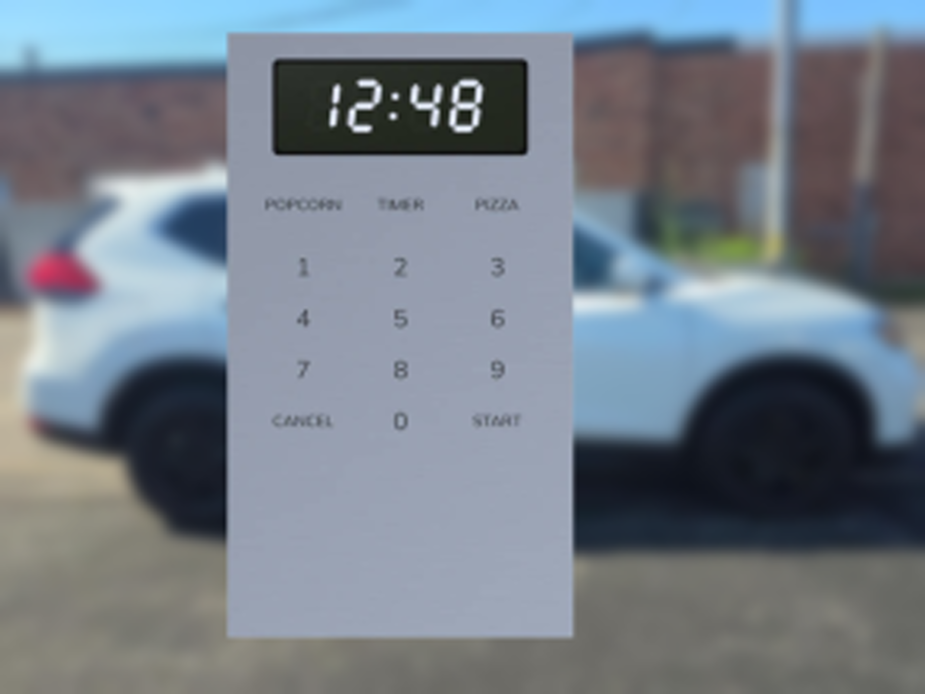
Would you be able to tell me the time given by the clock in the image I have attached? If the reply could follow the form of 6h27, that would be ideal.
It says 12h48
